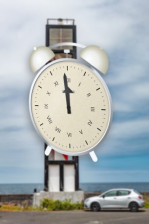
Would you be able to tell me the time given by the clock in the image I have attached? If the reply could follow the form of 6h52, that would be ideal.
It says 11h59
